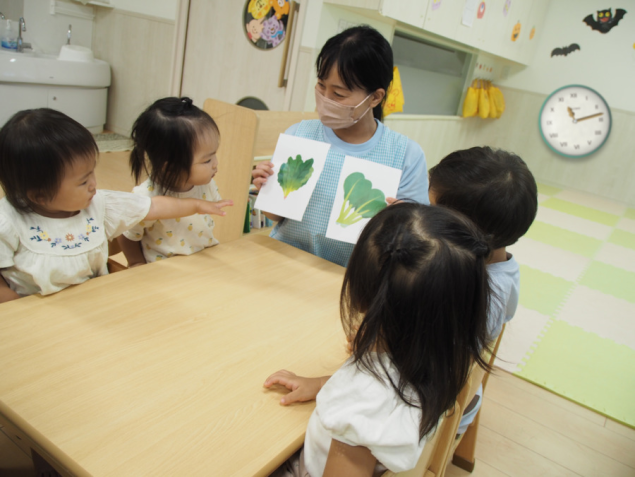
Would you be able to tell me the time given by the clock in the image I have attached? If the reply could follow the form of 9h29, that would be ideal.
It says 11h13
